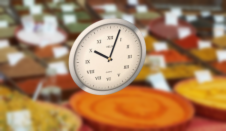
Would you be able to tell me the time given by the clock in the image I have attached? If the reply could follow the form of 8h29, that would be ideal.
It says 10h03
